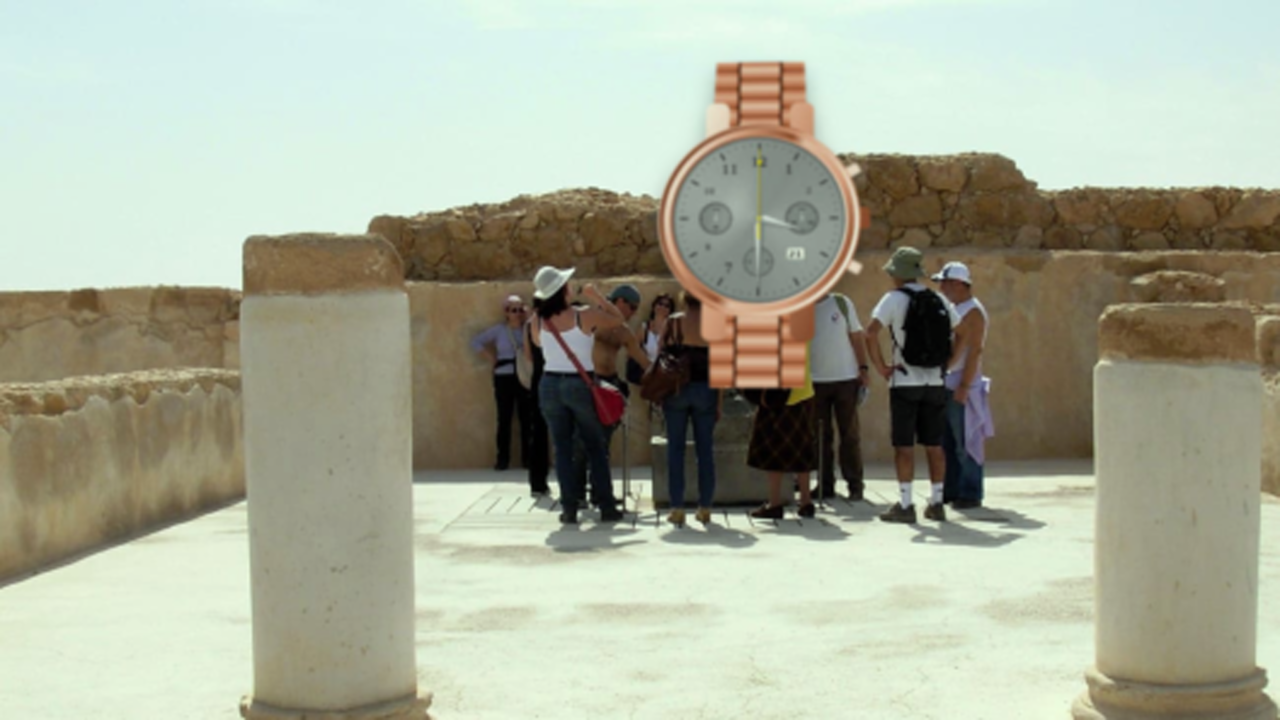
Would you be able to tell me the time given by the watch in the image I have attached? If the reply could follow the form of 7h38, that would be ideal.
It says 3h30
